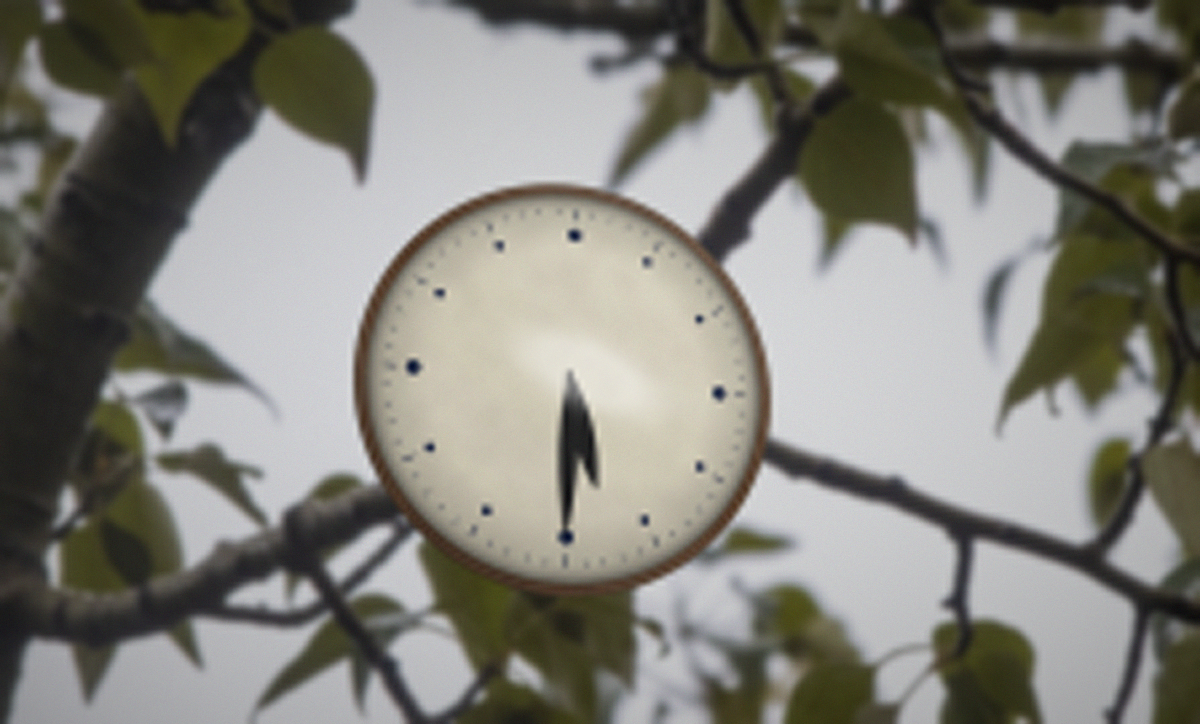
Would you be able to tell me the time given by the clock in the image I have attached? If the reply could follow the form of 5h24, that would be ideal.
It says 5h30
